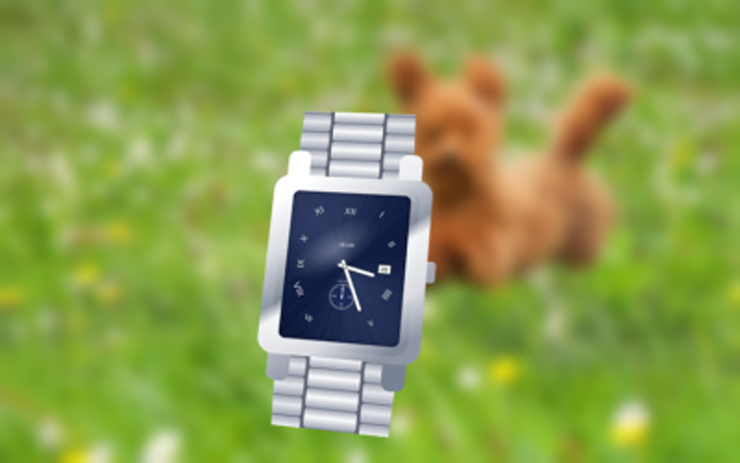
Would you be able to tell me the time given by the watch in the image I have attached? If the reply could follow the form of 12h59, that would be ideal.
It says 3h26
